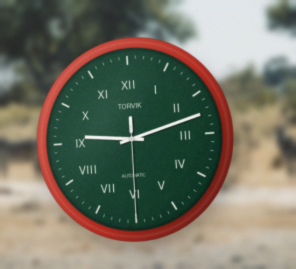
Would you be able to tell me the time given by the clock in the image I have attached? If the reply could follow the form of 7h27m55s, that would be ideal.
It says 9h12m30s
